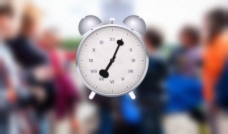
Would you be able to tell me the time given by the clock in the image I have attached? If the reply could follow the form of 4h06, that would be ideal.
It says 7h04
